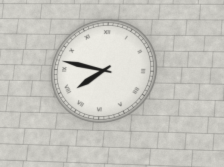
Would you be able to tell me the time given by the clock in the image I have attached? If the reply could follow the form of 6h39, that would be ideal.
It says 7h47
